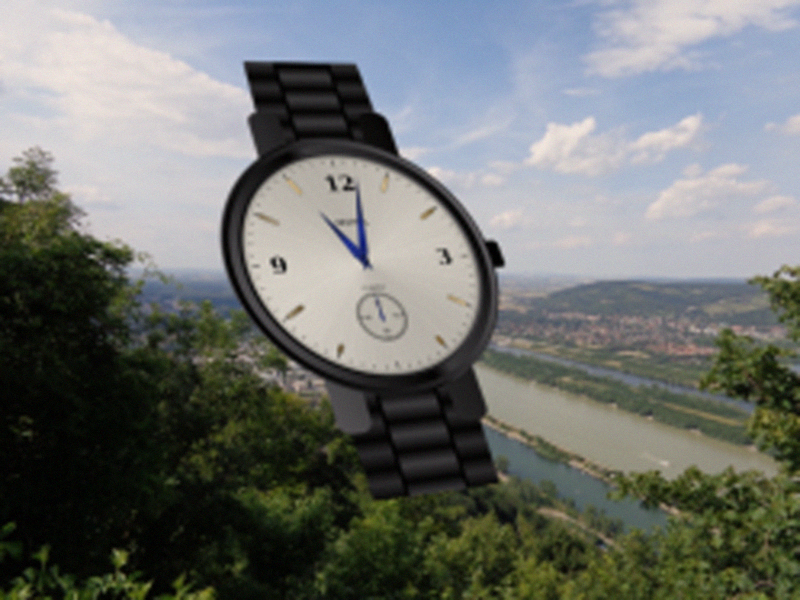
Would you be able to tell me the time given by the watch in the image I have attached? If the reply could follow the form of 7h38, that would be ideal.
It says 11h02
